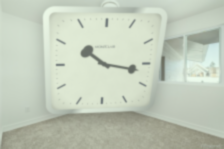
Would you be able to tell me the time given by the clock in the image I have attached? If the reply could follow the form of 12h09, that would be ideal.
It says 10h17
